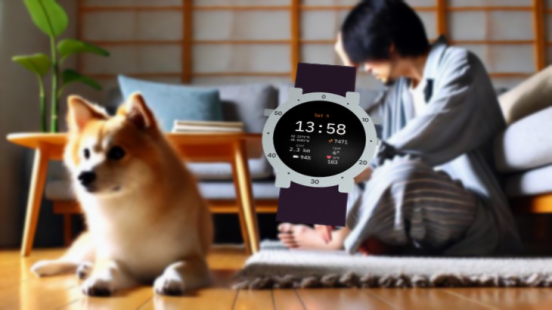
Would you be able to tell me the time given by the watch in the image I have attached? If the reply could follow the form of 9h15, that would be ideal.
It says 13h58
